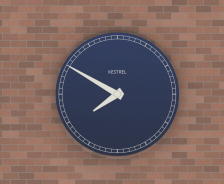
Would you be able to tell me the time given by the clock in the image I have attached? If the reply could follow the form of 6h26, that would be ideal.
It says 7h50
